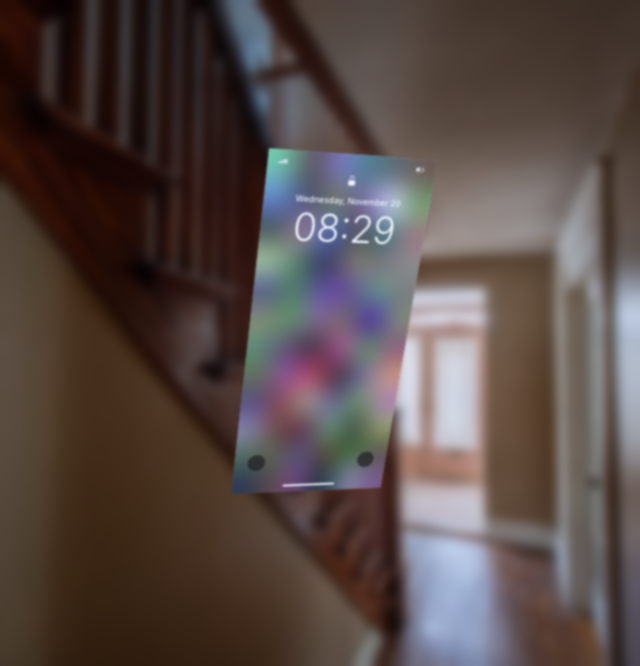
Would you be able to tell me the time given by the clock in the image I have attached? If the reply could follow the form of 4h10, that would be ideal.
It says 8h29
